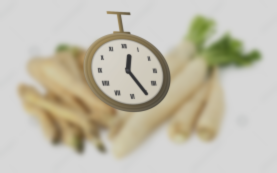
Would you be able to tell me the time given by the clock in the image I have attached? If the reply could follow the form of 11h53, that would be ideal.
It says 12h25
